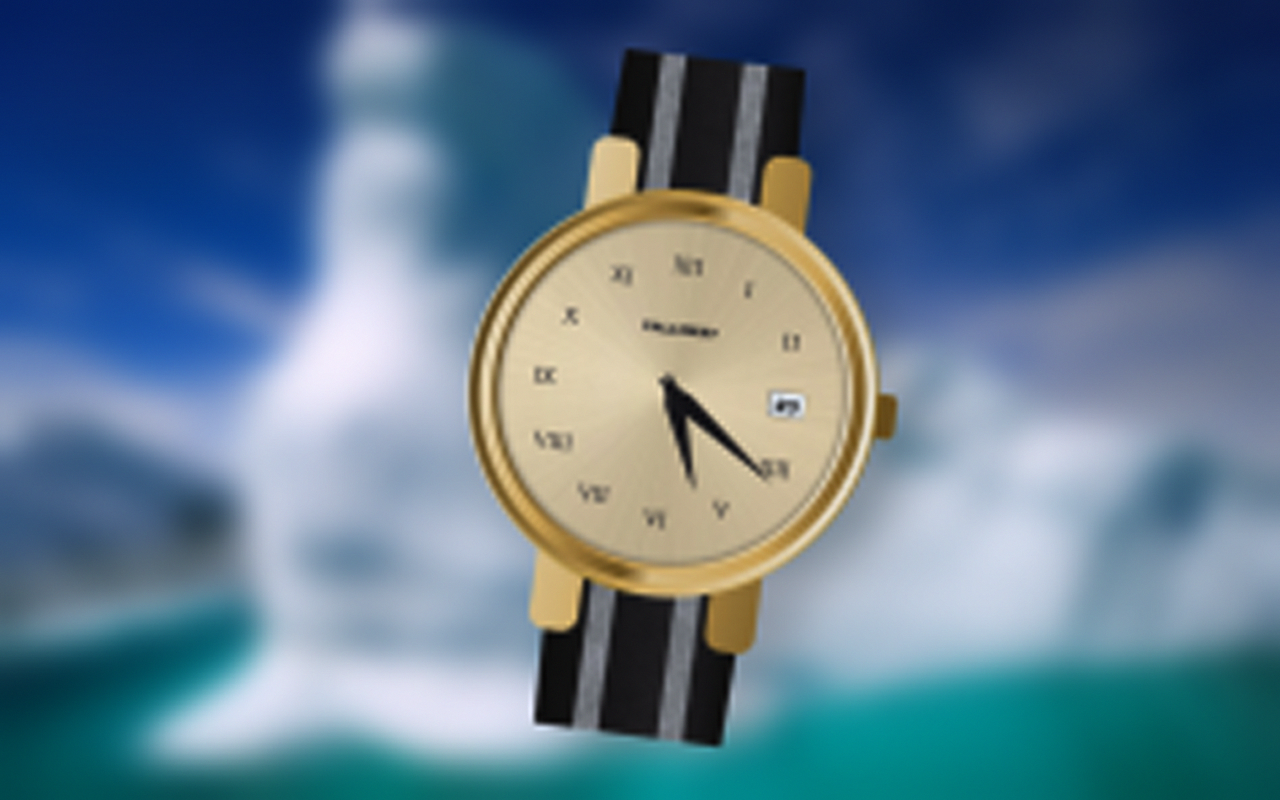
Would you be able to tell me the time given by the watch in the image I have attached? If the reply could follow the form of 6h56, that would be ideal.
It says 5h21
